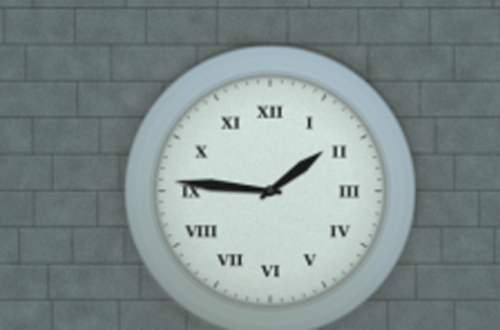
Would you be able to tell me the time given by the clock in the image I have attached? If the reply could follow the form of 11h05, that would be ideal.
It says 1h46
